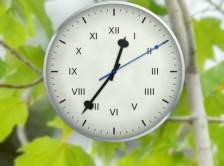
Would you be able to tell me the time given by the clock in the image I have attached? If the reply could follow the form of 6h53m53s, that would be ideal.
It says 12h36m10s
